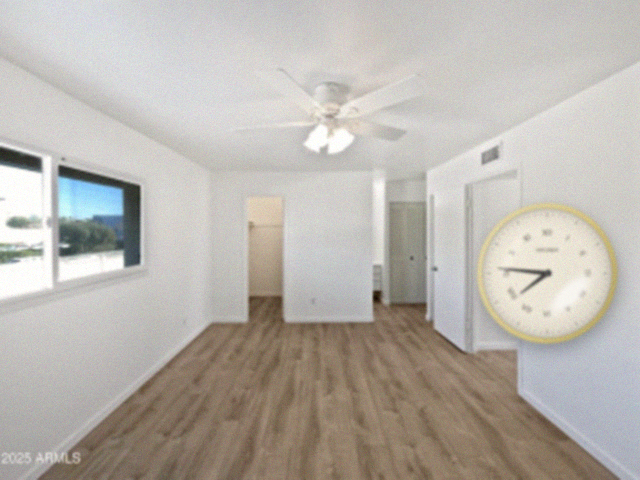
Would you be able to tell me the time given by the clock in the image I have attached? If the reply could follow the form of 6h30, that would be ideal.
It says 7h46
